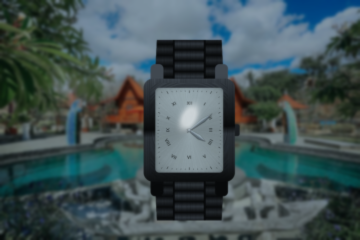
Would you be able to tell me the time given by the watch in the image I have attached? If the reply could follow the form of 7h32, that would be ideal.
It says 4h09
